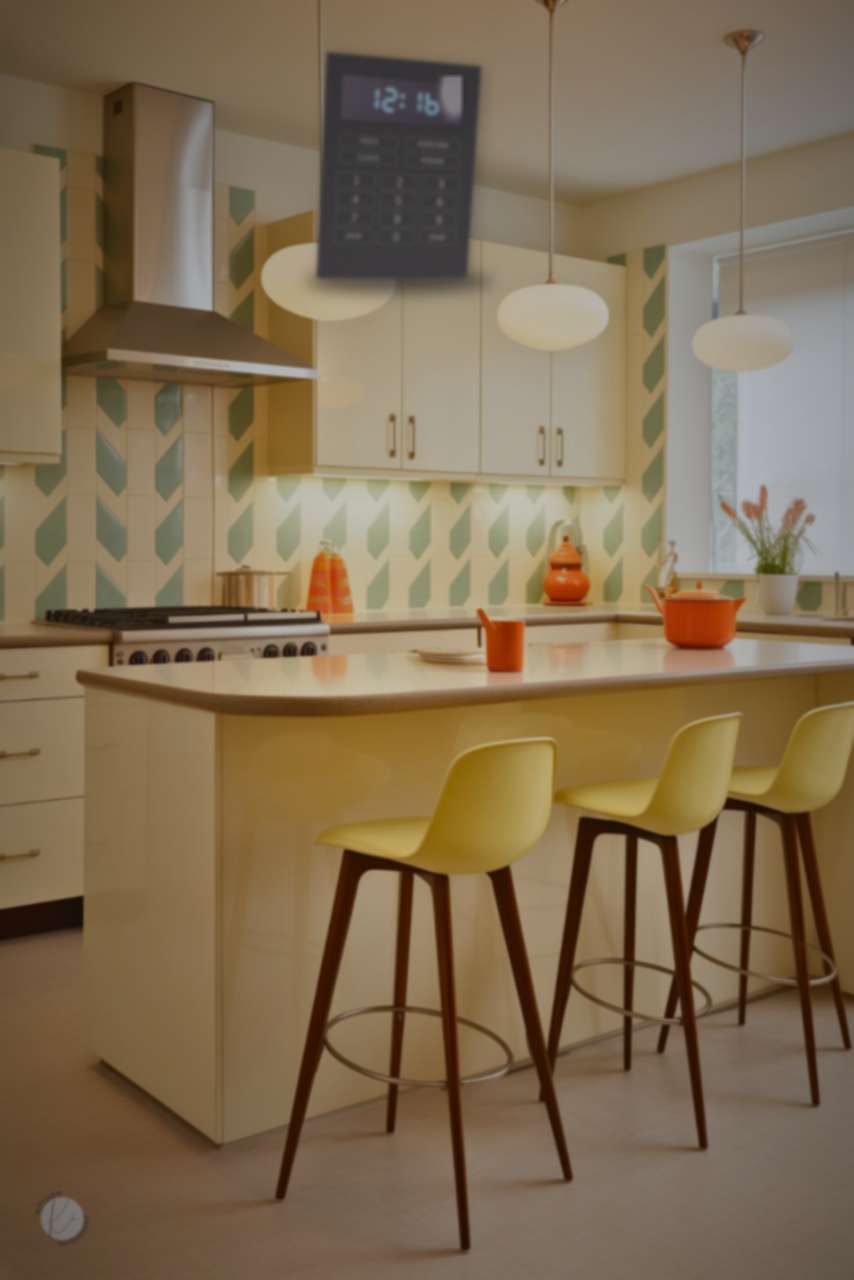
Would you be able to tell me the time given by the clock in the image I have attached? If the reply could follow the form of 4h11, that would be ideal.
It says 12h16
